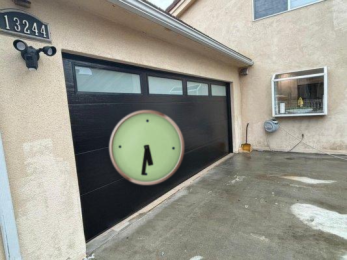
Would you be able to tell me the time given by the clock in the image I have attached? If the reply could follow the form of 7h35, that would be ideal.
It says 5h31
